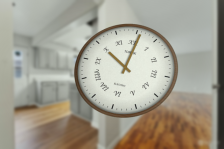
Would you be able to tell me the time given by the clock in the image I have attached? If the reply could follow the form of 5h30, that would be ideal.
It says 10h01
